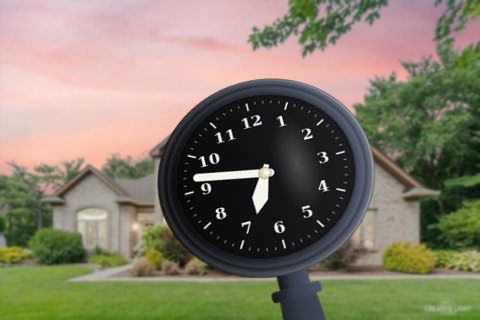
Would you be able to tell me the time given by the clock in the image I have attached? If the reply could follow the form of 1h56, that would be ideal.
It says 6h47
